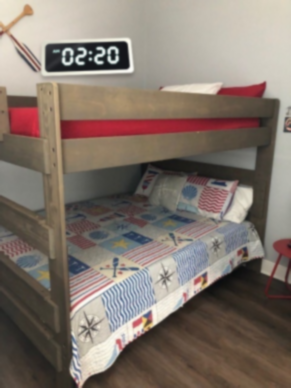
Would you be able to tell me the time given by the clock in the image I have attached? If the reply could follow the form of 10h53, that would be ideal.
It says 2h20
